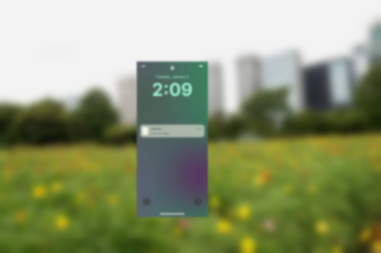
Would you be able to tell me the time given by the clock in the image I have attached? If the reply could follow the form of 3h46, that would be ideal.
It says 2h09
